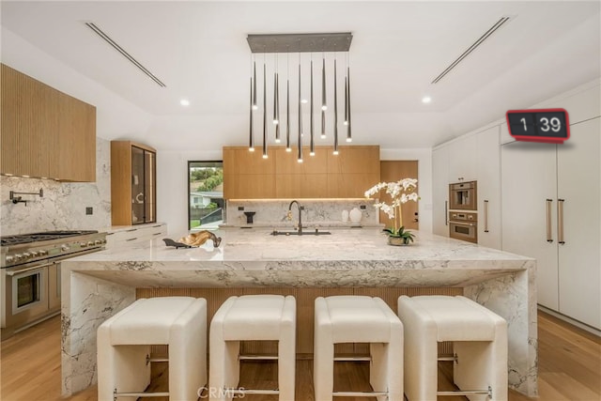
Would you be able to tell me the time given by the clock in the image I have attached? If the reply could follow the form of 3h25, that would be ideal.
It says 1h39
